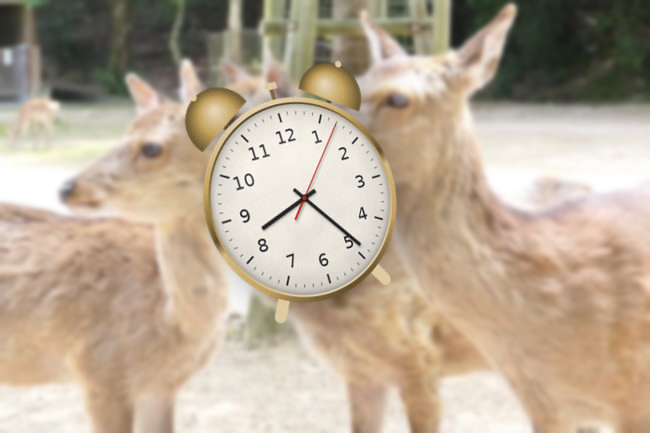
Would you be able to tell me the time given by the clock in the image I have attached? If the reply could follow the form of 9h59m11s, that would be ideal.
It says 8h24m07s
